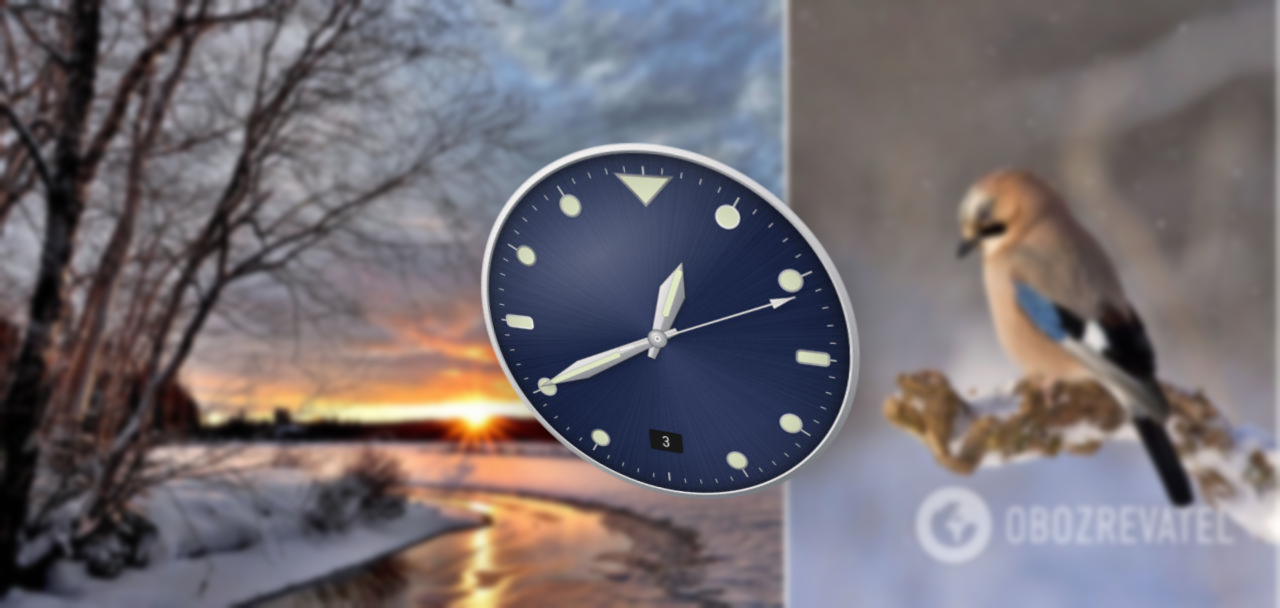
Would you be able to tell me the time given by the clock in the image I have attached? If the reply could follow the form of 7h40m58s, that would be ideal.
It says 12h40m11s
